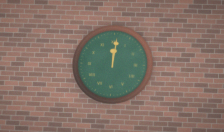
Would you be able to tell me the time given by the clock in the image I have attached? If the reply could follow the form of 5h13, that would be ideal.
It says 12h01
